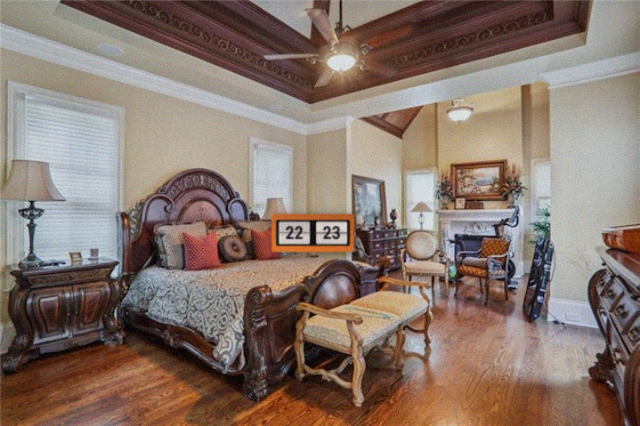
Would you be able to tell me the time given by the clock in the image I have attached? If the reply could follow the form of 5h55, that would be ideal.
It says 22h23
